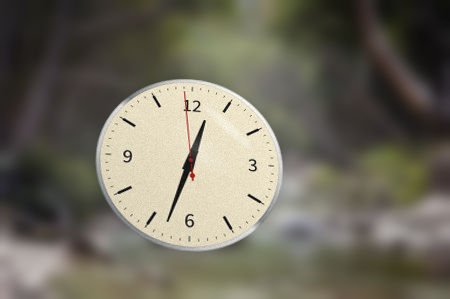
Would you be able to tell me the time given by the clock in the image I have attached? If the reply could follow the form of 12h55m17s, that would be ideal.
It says 12h32m59s
